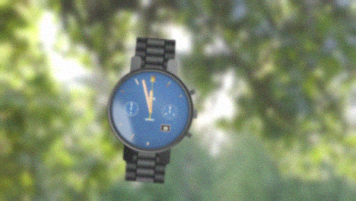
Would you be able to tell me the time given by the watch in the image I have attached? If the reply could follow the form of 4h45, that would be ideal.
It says 11h57
